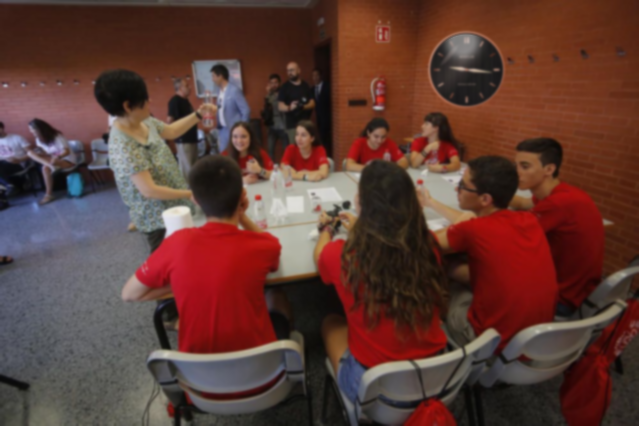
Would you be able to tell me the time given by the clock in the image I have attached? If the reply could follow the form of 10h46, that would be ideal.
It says 9h16
